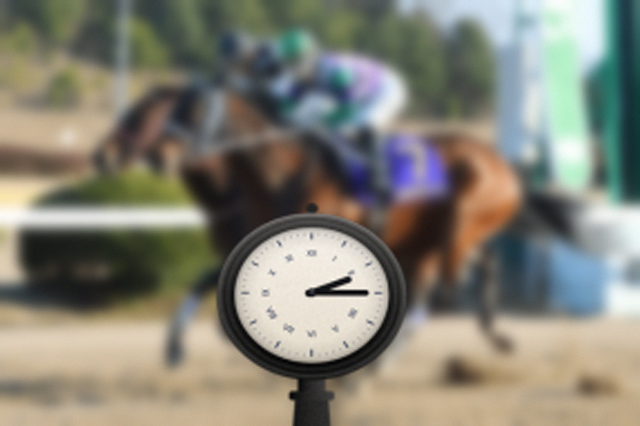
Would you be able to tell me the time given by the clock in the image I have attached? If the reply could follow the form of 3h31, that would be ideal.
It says 2h15
